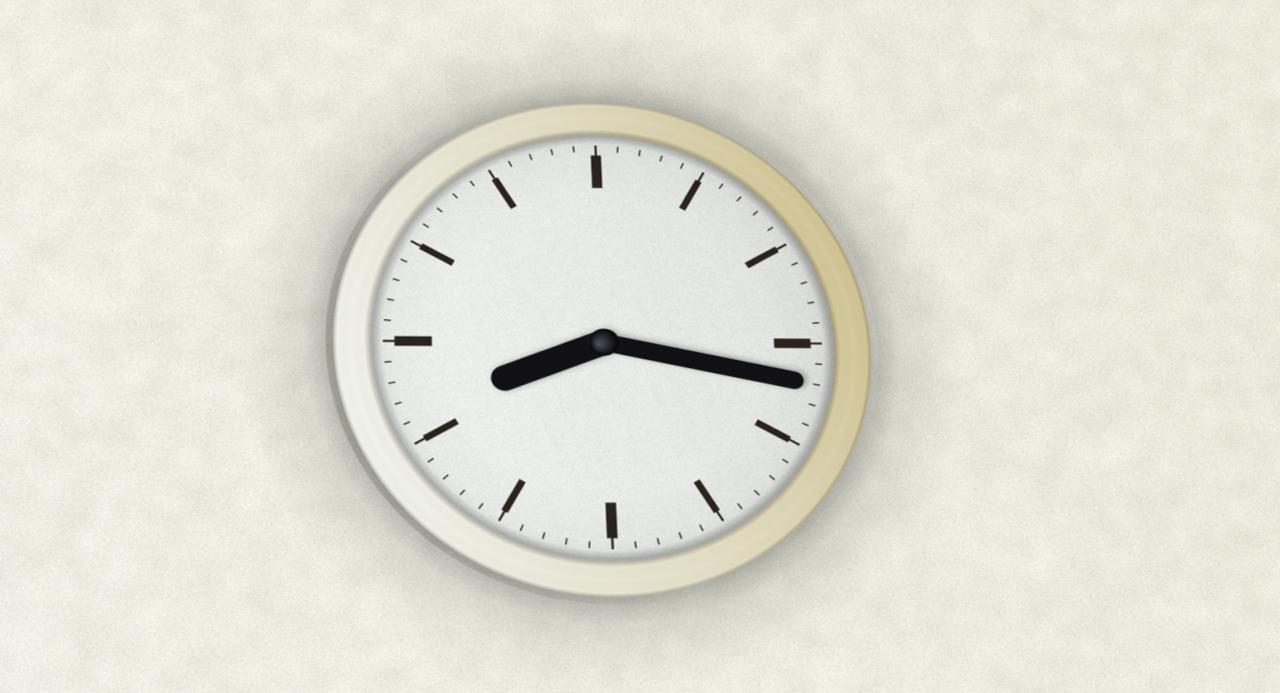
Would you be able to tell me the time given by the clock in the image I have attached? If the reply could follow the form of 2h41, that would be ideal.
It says 8h17
